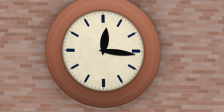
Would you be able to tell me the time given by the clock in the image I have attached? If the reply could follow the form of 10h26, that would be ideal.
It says 12h16
